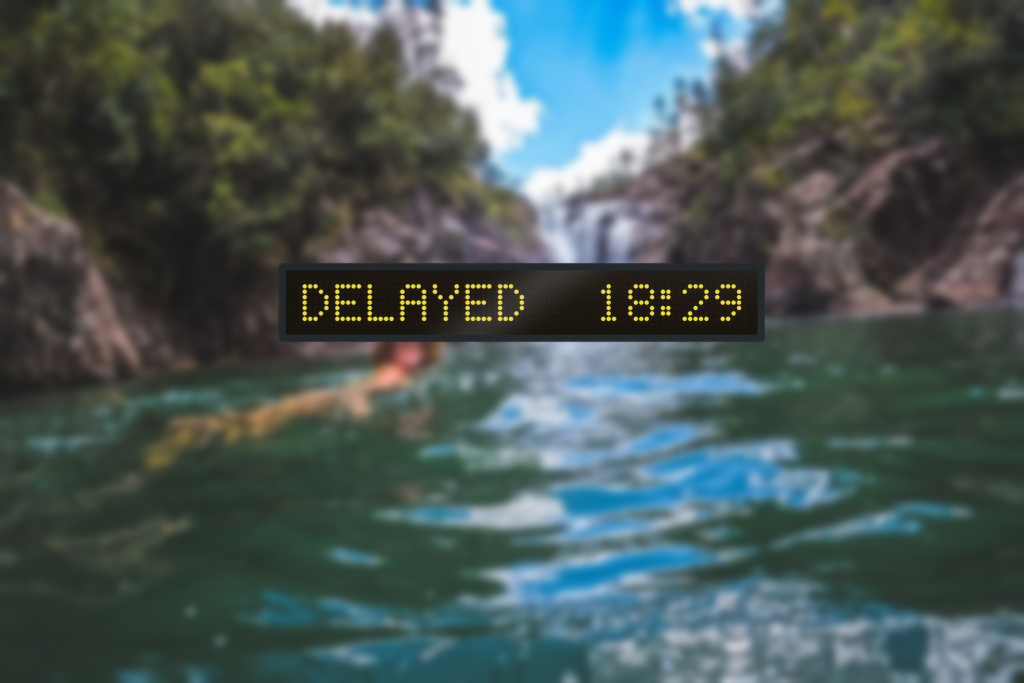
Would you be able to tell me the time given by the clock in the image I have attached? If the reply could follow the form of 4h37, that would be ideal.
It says 18h29
